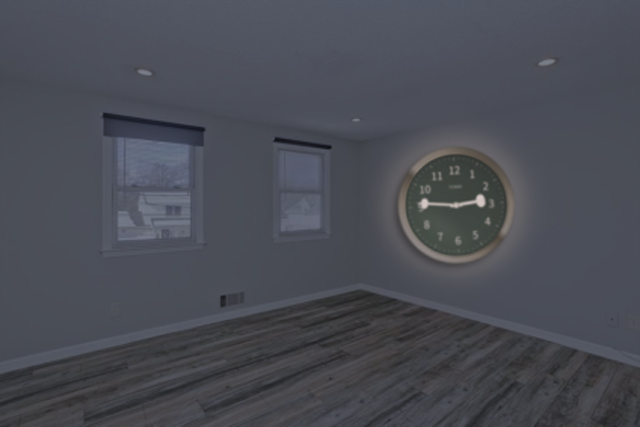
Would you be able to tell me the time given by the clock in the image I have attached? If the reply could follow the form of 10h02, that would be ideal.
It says 2h46
